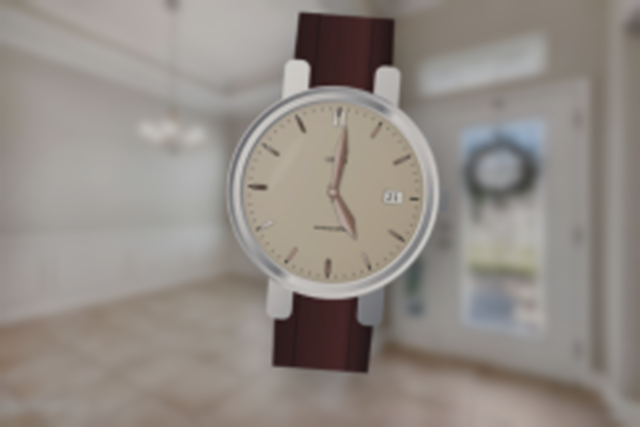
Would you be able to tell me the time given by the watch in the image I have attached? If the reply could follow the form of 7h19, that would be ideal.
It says 5h01
